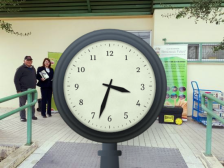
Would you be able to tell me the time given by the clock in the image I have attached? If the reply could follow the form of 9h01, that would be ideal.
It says 3h33
